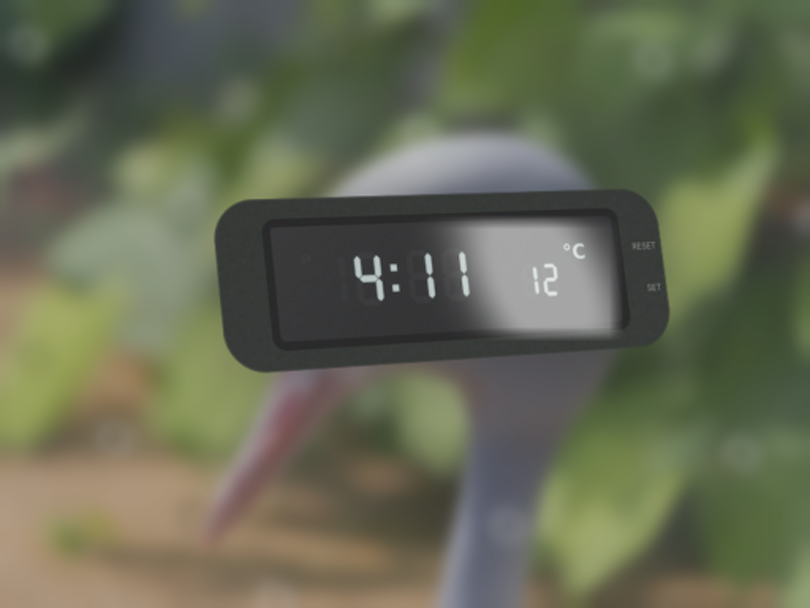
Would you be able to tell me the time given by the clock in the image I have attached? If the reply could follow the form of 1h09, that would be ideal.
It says 4h11
